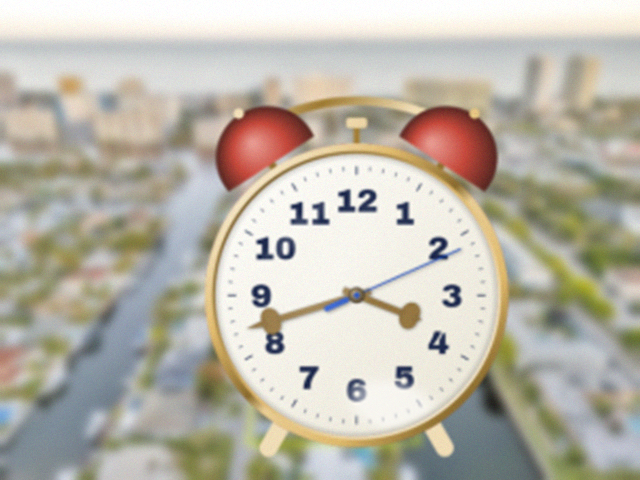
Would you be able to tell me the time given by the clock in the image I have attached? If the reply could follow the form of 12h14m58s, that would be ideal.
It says 3h42m11s
